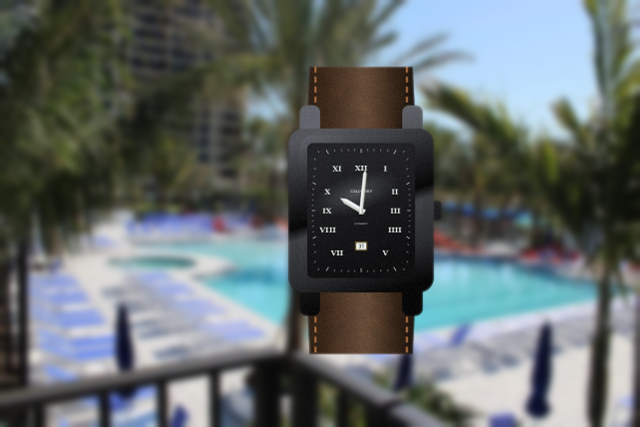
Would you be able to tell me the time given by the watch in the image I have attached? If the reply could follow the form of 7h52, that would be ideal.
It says 10h01
